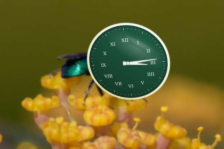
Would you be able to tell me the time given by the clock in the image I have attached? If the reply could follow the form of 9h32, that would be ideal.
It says 3h14
